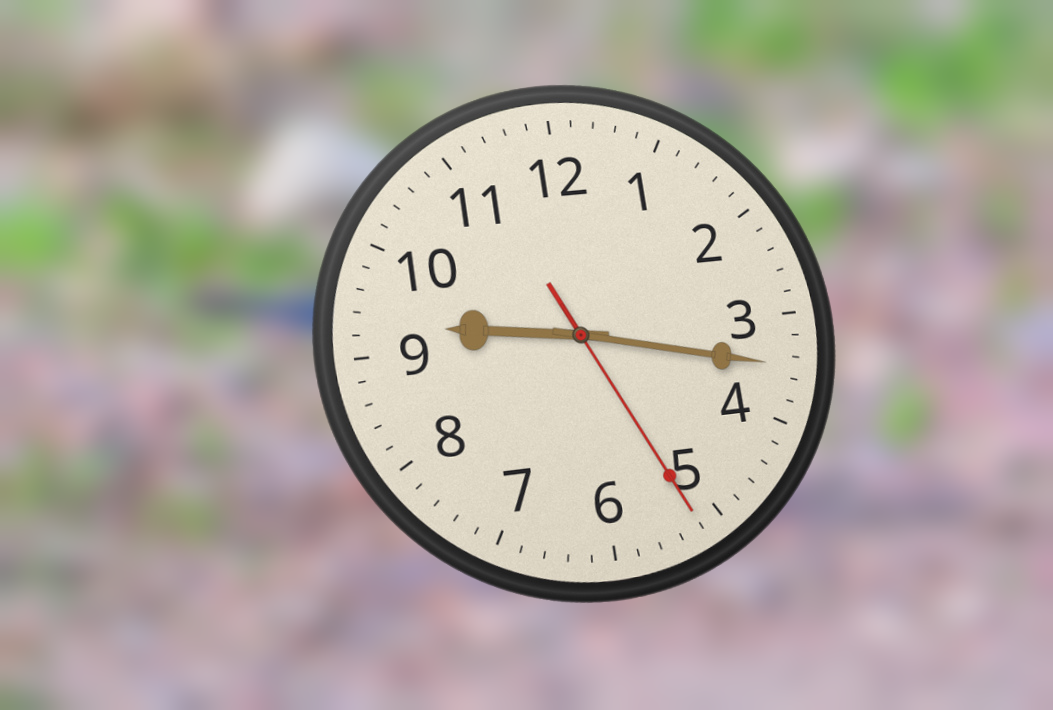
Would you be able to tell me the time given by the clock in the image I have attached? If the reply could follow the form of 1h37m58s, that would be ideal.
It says 9h17m26s
